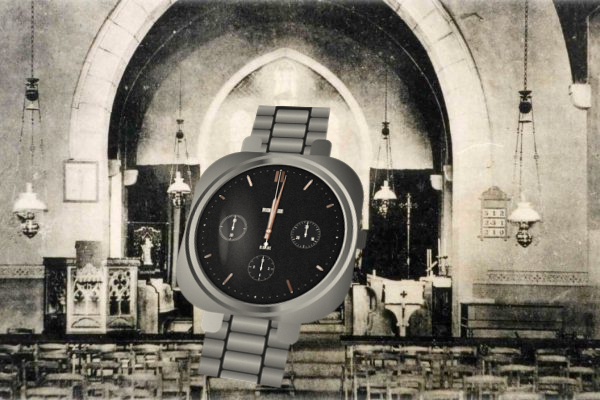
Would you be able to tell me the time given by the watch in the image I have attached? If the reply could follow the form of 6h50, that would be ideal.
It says 12h01
